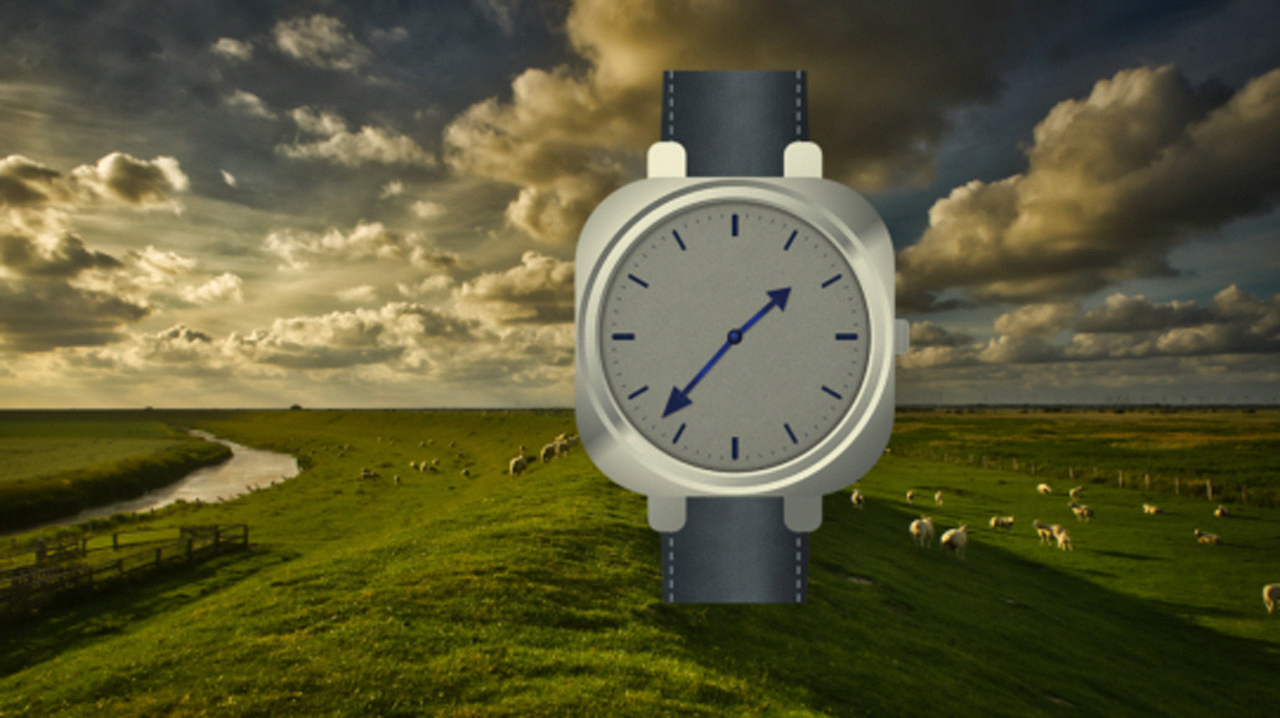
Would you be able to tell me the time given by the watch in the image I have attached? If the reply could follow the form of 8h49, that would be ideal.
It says 1h37
